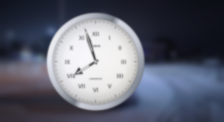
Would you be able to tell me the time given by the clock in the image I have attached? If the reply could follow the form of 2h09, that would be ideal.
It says 7h57
